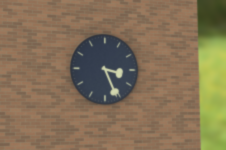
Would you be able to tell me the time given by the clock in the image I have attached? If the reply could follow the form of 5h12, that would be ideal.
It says 3h26
